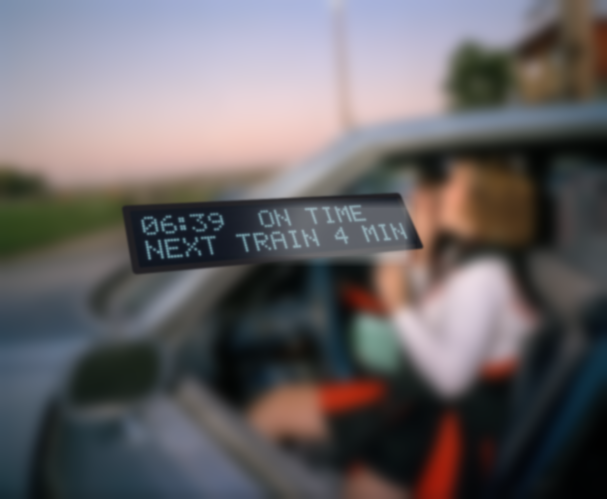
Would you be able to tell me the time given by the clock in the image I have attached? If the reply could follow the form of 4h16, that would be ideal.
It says 6h39
